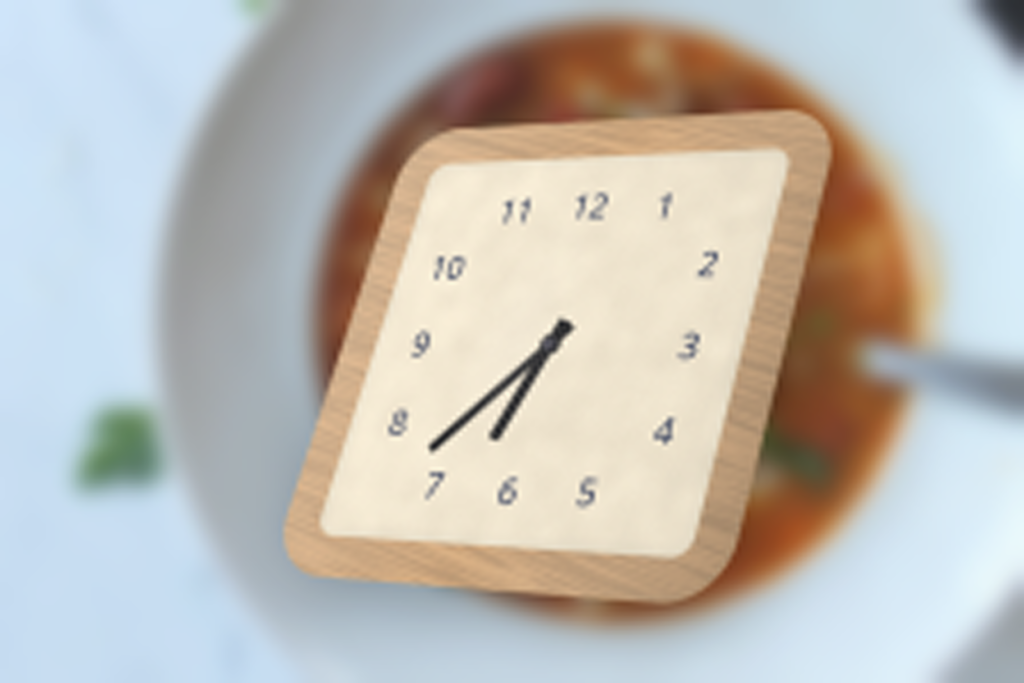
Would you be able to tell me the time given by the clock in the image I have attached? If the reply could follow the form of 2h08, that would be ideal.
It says 6h37
